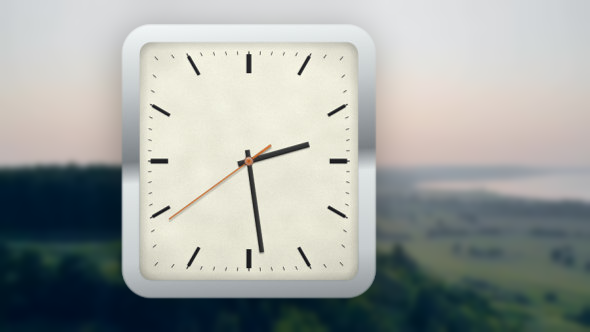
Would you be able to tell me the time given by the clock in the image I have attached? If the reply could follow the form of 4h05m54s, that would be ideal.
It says 2h28m39s
